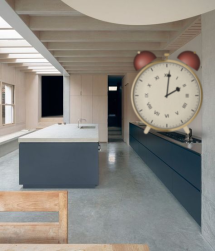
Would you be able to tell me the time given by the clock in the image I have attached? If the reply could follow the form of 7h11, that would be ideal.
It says 2h01
